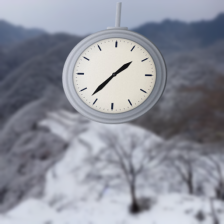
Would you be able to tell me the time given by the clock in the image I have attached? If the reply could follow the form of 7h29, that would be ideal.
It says 1h37
